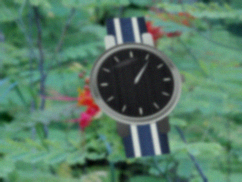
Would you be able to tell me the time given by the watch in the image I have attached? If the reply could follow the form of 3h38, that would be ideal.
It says 1h06
